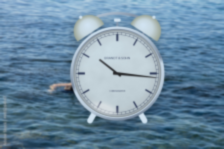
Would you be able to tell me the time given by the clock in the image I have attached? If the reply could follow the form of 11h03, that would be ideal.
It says 10h16
